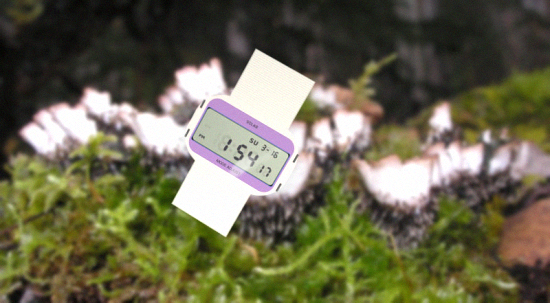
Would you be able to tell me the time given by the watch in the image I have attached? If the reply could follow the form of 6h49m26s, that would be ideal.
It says 1h54m17s
